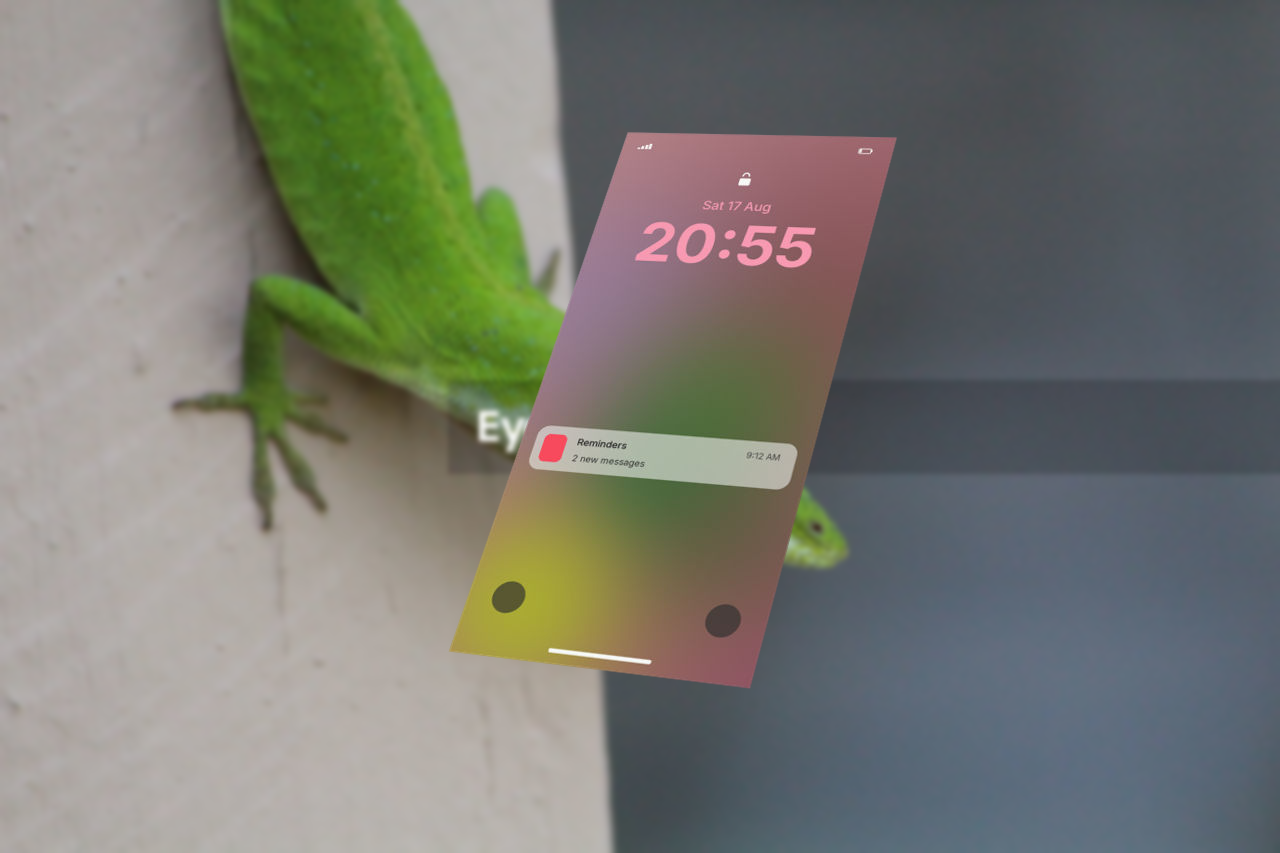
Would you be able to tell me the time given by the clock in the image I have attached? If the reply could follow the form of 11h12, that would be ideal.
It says 20h55
